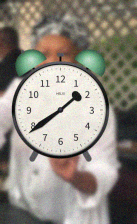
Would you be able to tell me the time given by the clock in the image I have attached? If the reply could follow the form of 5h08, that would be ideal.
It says 1h39
